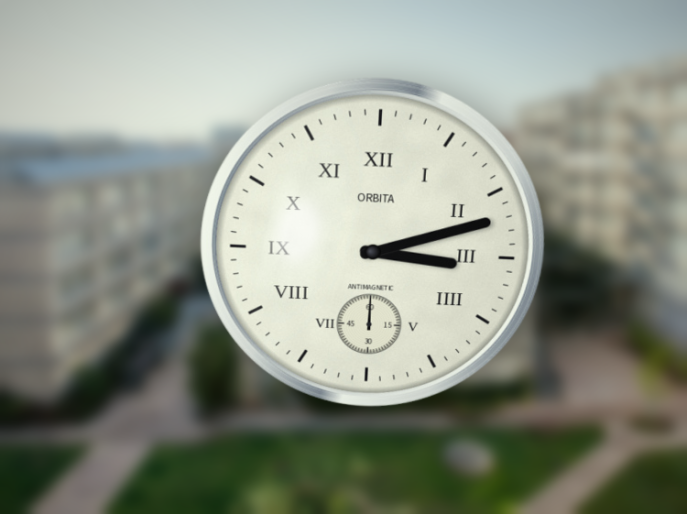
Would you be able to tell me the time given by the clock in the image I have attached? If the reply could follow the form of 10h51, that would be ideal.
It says 3h12
